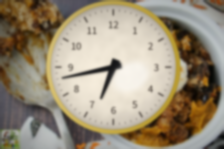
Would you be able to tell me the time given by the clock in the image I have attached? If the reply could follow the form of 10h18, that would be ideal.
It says 6h43
